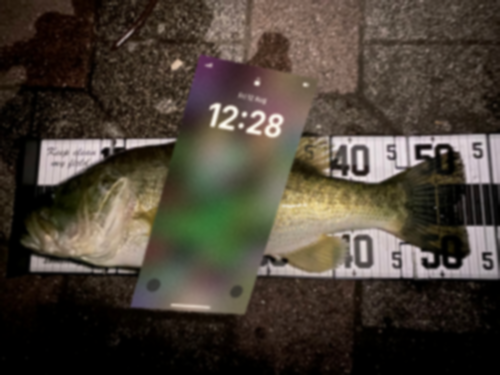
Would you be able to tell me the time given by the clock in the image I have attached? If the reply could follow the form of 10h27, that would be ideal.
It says 12h28
